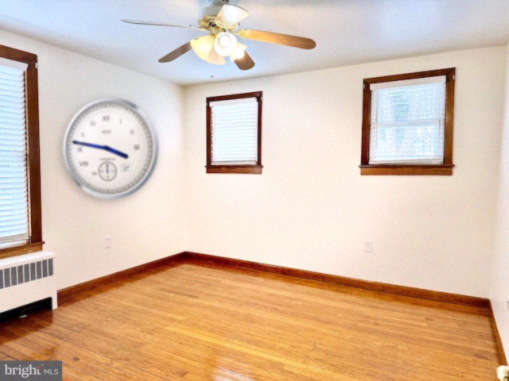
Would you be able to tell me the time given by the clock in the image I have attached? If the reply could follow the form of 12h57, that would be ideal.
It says 3h47
